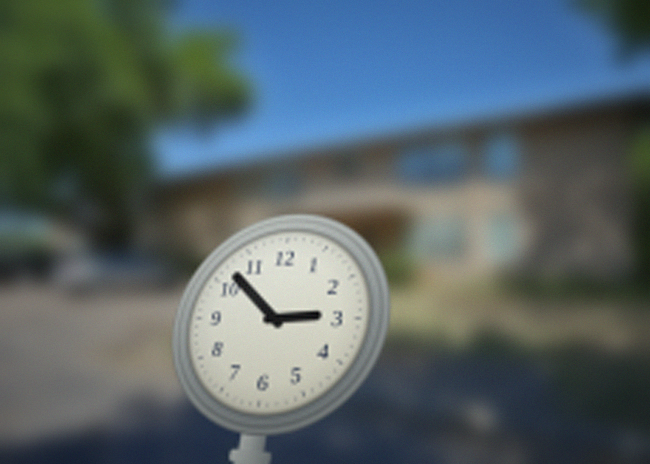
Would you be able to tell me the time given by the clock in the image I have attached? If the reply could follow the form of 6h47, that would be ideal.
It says 2h52
